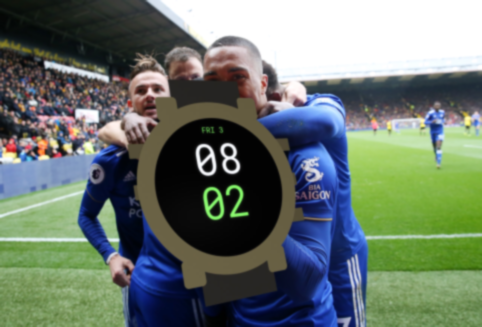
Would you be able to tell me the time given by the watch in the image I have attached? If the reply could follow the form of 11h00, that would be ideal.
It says 8h02
